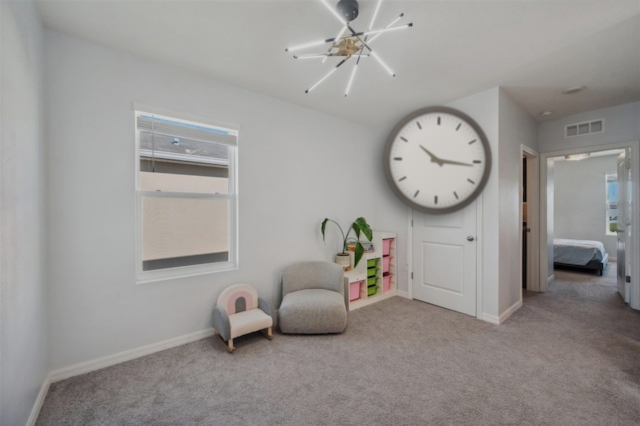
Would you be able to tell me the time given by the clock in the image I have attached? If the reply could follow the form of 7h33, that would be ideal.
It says 10h16
